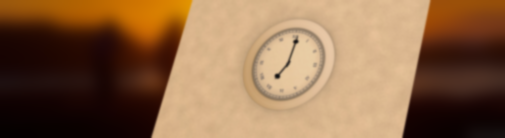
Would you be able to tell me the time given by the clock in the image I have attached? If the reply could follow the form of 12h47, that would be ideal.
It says 7h01
